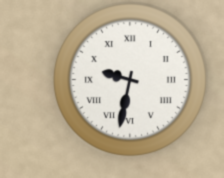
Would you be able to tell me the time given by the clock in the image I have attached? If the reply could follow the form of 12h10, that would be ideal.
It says 9h32
